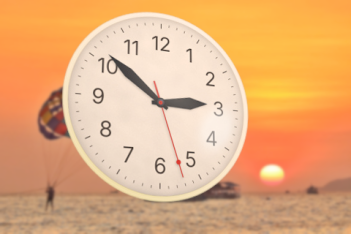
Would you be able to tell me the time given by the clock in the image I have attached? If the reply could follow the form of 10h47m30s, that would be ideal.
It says 2h51m27s
